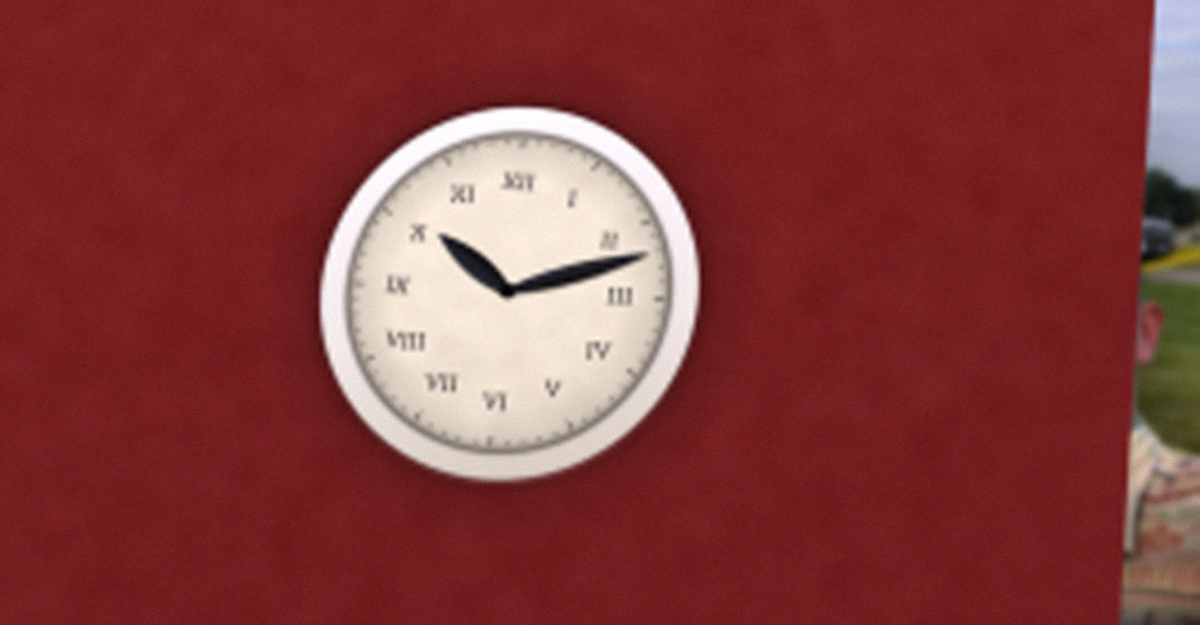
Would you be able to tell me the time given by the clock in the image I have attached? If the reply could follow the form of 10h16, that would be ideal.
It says 10h12
